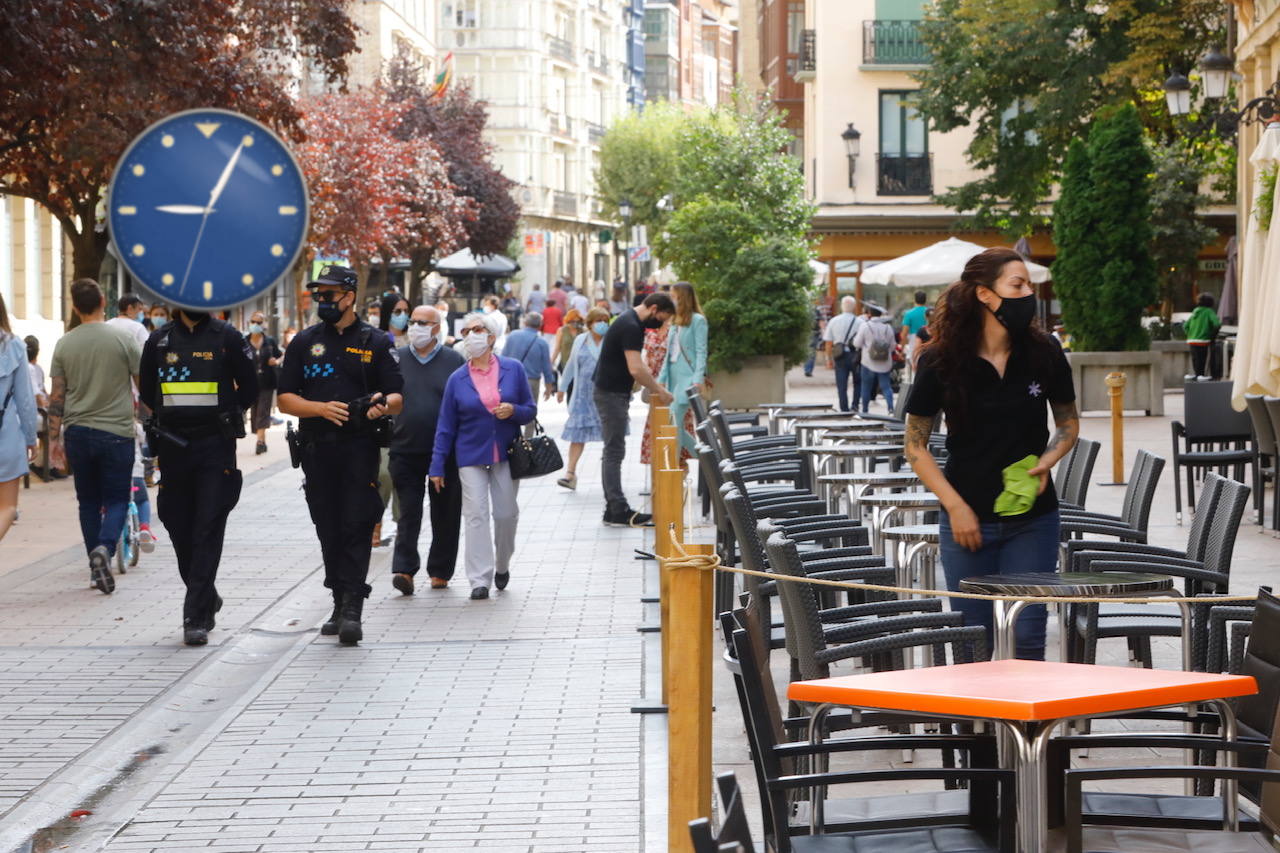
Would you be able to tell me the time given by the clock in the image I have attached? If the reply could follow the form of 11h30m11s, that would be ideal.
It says 9h04m33s
